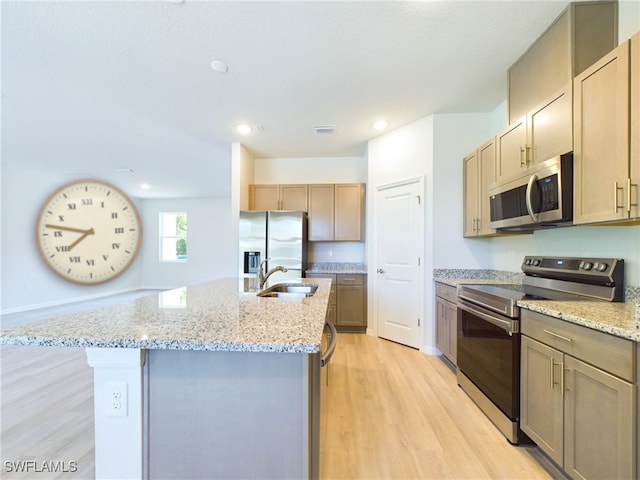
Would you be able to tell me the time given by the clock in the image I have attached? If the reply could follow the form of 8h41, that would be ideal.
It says 7h47
